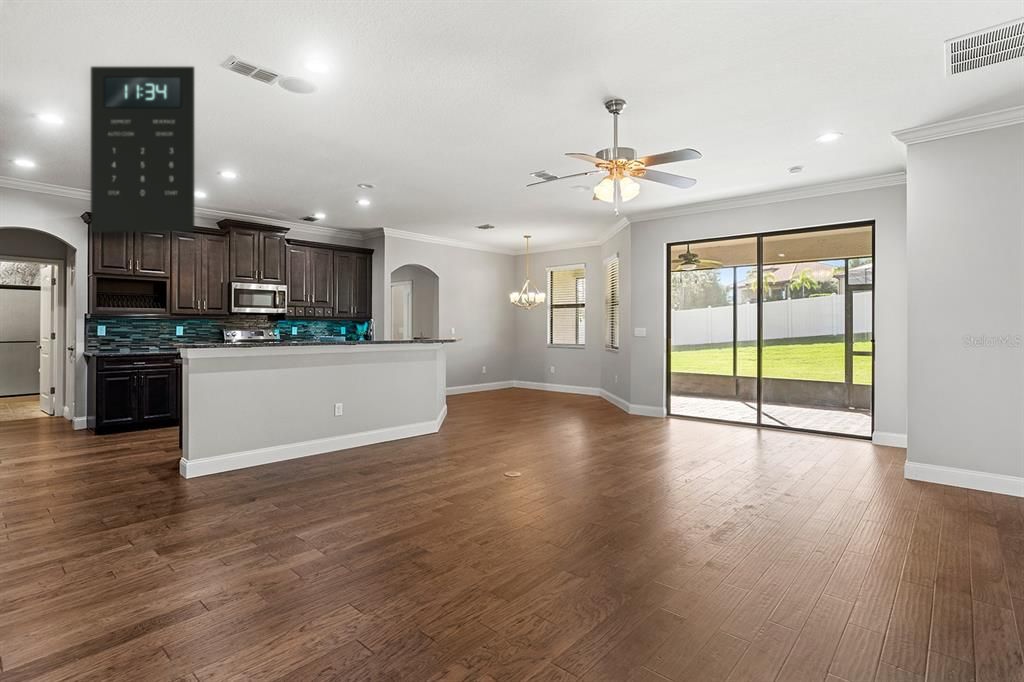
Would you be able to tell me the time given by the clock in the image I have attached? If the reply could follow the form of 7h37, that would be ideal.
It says 11h34
